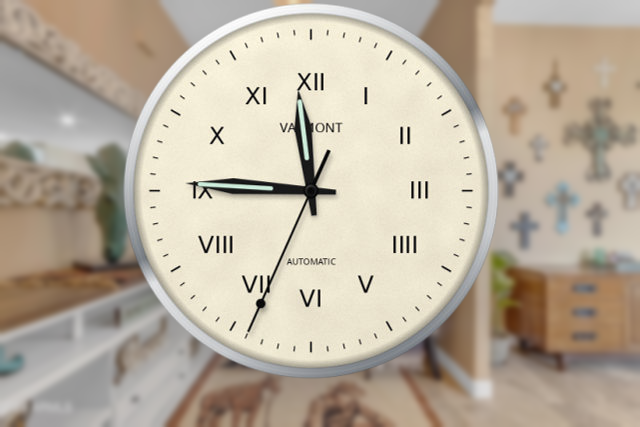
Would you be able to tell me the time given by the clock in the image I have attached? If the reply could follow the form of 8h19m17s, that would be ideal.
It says 11h45m34s
